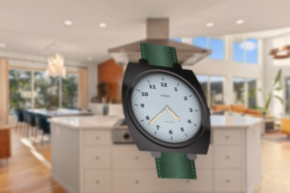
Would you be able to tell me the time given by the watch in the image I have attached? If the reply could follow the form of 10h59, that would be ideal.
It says 4h38
